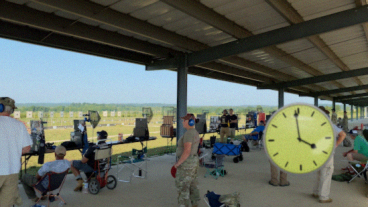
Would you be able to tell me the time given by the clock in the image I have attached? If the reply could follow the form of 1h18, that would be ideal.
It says 3h59
